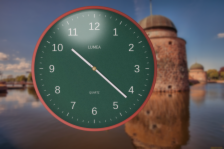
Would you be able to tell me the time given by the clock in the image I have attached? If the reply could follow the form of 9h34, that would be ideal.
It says 10h22
